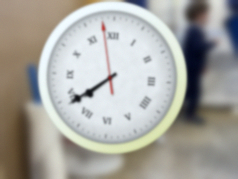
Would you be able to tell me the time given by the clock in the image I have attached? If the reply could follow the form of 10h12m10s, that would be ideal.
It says 7h38m58s
